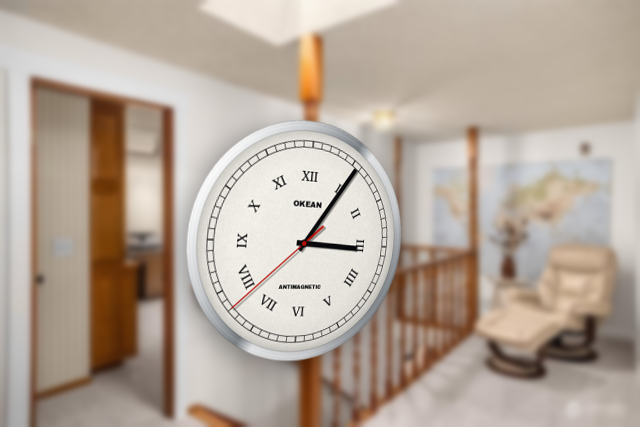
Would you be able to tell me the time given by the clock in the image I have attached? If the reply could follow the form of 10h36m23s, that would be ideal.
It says 3h05m38s
